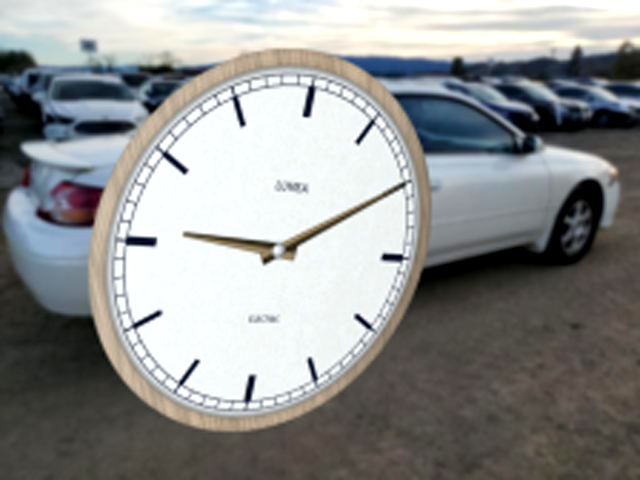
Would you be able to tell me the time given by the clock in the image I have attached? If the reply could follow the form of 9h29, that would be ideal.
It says 9h10
